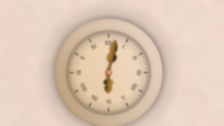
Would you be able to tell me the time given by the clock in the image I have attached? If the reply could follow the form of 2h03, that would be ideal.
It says 6h02
